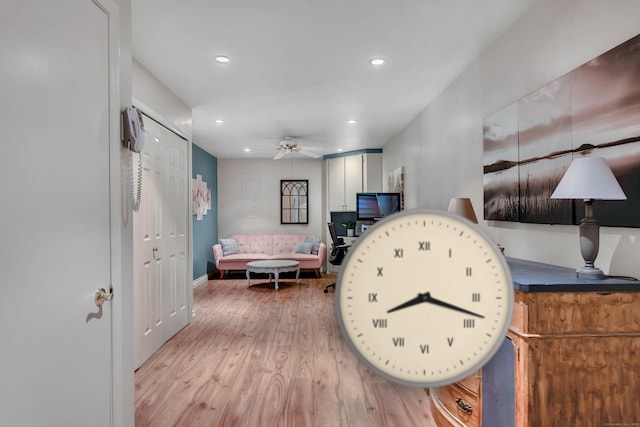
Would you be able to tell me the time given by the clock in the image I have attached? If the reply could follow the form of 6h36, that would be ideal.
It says 8h18
